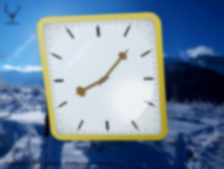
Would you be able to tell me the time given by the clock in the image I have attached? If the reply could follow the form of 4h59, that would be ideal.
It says 8h07
